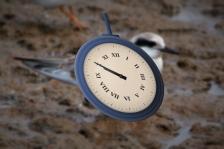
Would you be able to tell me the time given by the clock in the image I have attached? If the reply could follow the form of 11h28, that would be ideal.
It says 9h50
